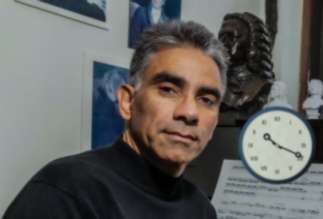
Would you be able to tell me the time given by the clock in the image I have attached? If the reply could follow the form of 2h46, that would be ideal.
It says 10h19
